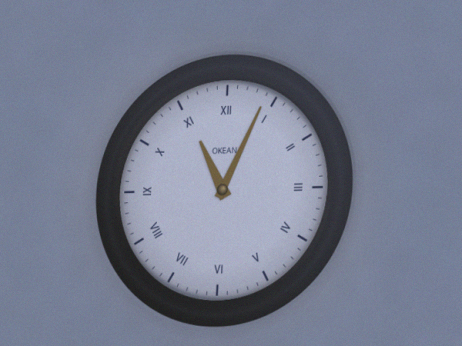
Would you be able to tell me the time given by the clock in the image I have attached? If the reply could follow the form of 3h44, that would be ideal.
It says 11h04
